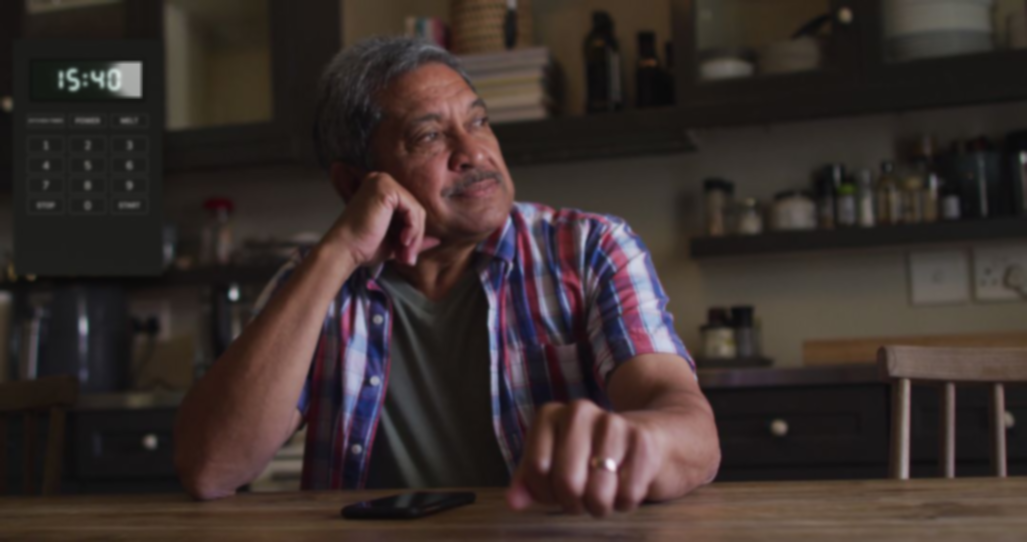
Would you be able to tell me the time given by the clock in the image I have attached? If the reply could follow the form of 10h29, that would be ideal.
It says 15h40
